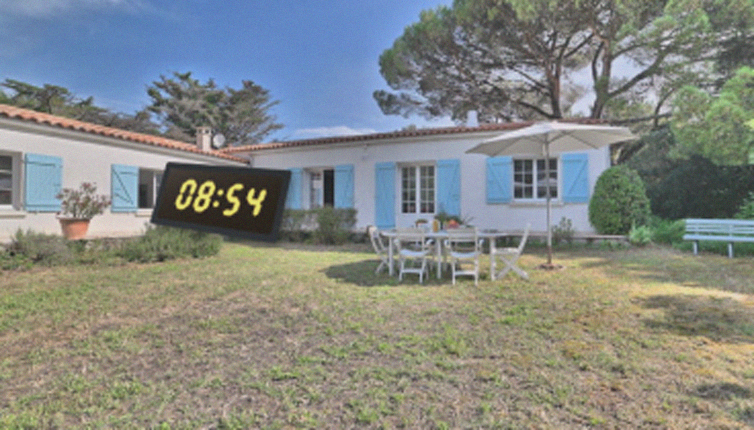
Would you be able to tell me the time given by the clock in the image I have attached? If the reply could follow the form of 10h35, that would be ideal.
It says 8h54
